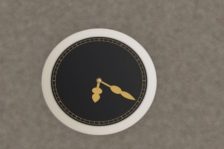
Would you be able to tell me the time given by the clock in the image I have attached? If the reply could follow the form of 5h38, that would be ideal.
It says 6h20
